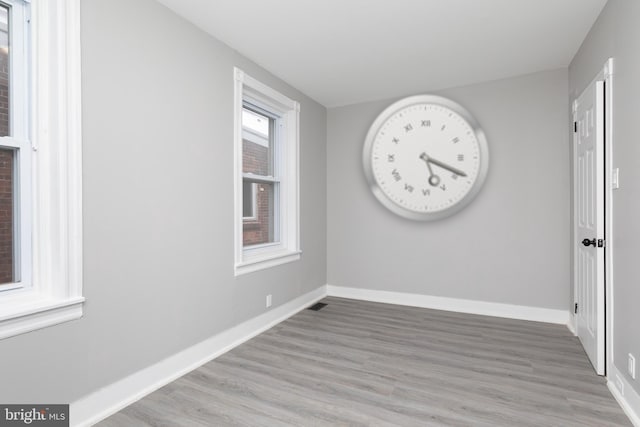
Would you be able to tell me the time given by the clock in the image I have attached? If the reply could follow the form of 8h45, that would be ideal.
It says 5h19
